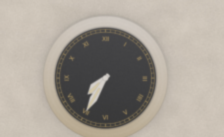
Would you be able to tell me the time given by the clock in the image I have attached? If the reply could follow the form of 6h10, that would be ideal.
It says 7h35
